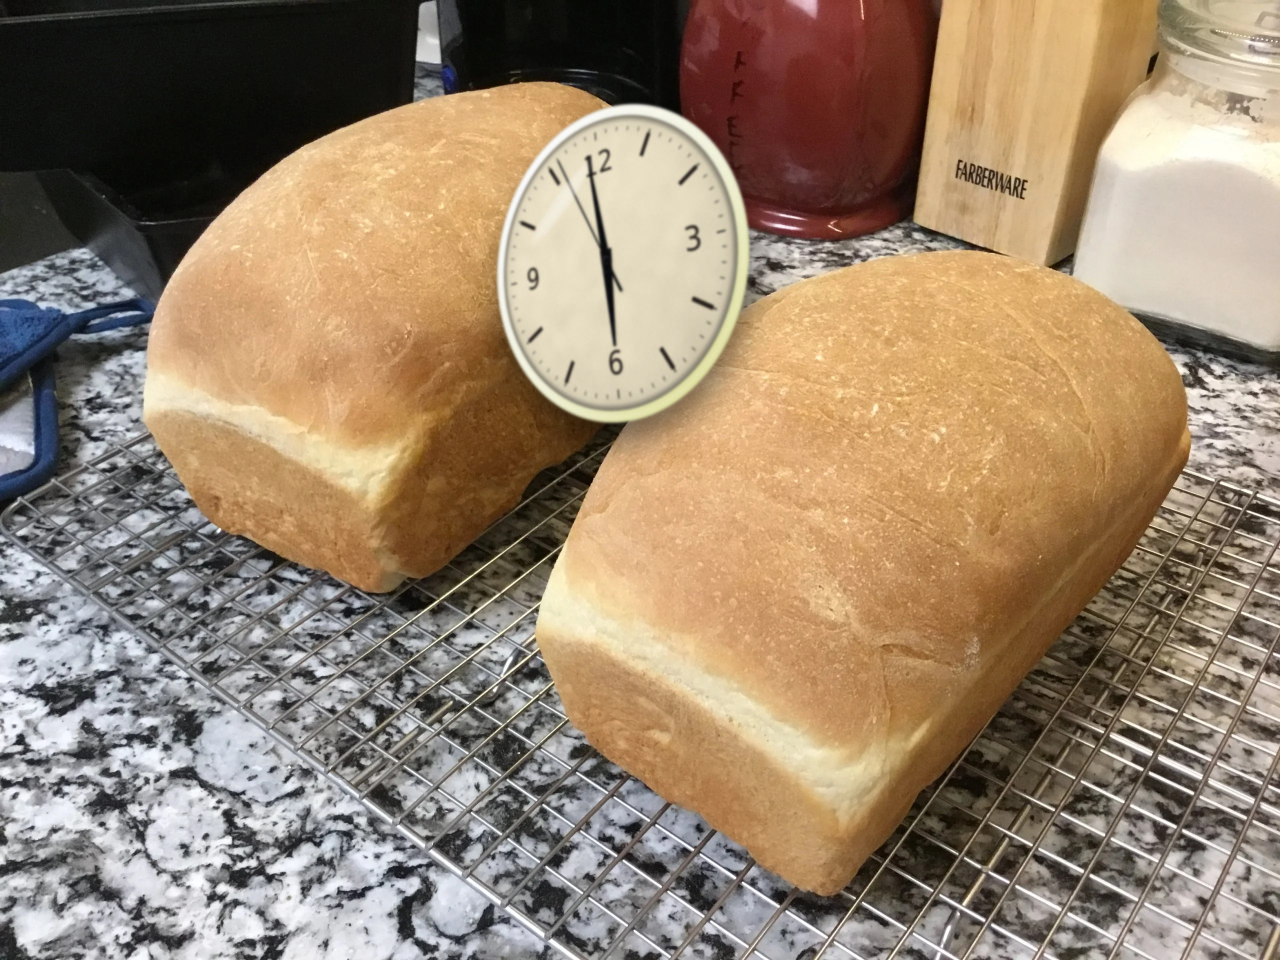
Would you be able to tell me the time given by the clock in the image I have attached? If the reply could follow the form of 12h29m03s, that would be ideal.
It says 5h58m56s
